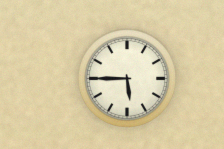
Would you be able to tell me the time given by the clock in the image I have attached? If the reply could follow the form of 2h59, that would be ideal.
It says 5h45
